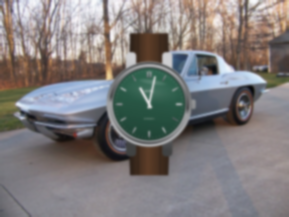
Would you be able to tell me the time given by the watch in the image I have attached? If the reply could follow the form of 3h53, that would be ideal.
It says 11h02
